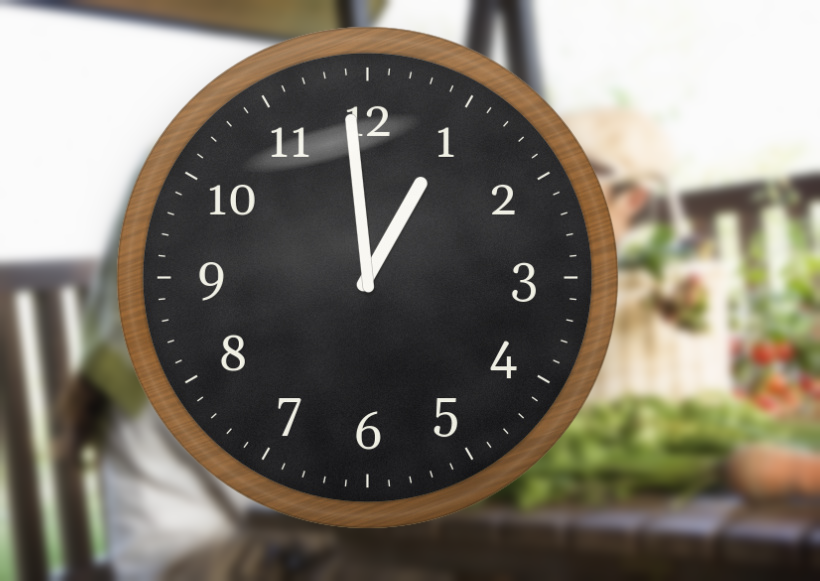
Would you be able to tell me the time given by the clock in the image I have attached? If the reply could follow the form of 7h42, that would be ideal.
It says 12h59
